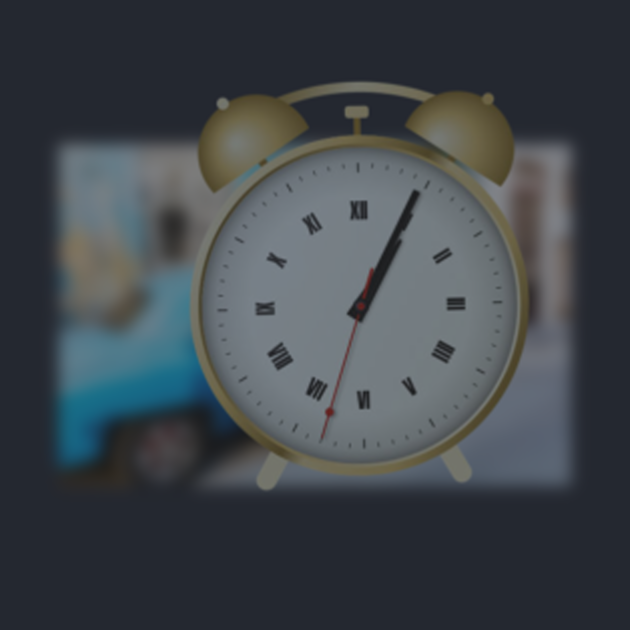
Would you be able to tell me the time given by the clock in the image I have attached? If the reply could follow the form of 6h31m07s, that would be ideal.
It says 1h04m33s
